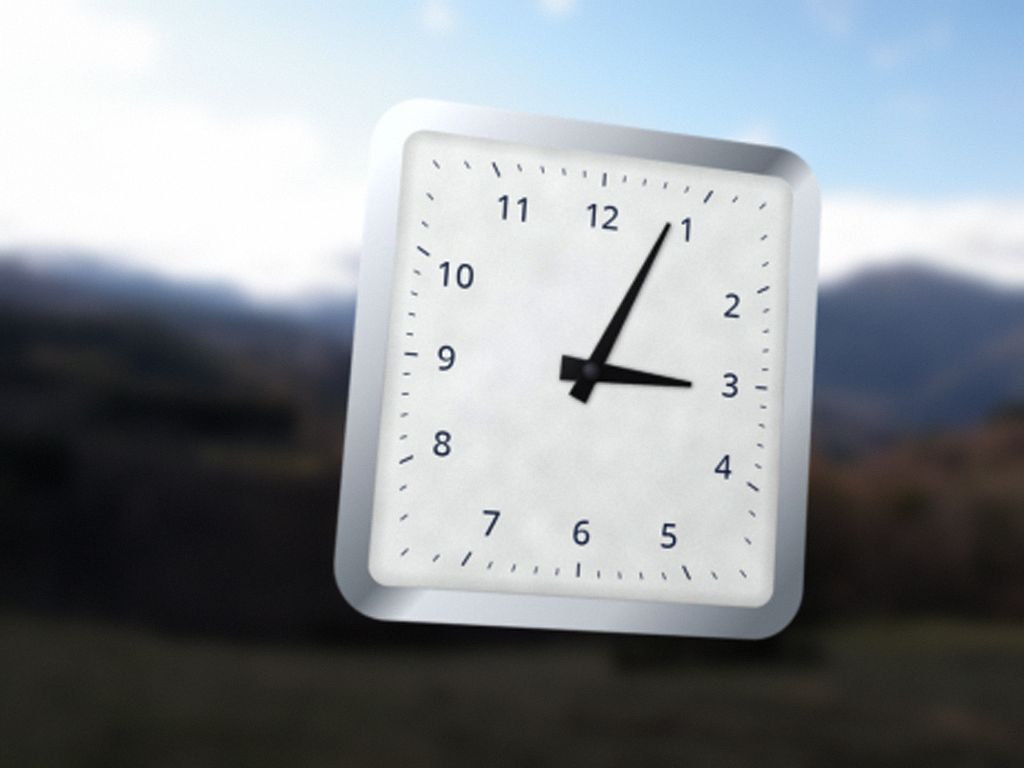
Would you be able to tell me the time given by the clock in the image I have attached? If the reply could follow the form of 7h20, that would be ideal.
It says 3h04
